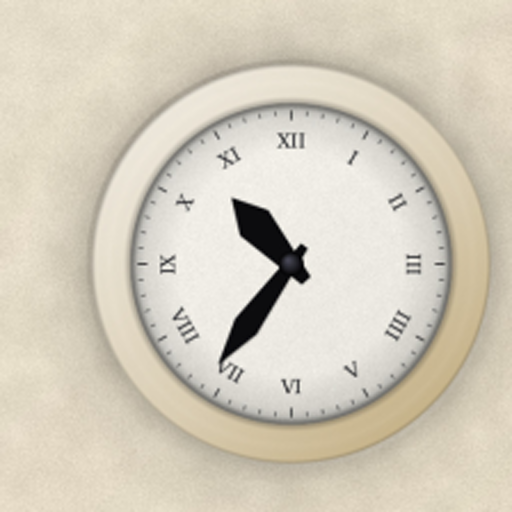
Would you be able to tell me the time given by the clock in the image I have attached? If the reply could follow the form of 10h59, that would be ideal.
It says 10h36
